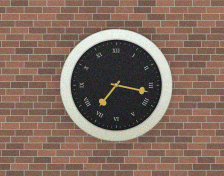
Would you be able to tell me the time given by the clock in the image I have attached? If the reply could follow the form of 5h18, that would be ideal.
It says 7h17
